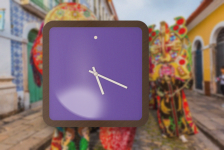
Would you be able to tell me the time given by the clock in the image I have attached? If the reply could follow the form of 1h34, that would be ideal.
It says 5h19
